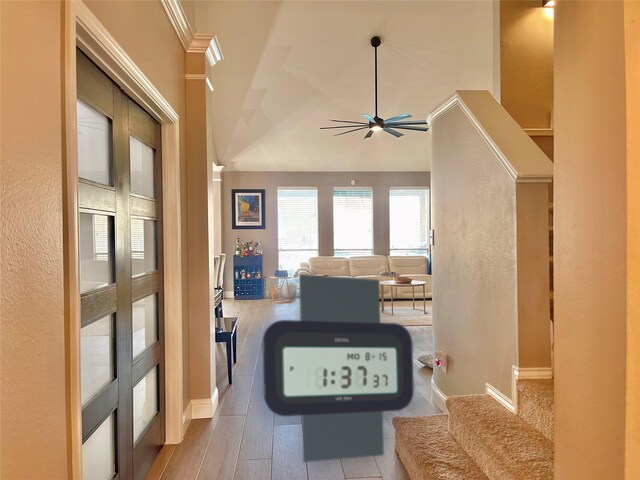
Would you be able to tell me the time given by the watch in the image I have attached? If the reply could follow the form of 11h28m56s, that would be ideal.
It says 1h37m37s
